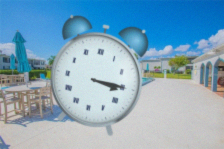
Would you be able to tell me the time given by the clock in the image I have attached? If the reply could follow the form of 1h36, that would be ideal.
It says 3h15
